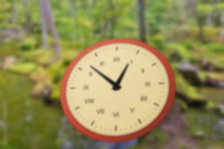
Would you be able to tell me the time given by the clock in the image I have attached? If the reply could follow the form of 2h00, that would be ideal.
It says 12h52
